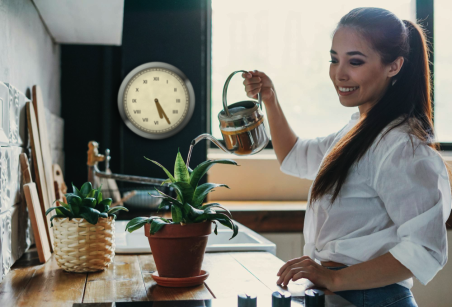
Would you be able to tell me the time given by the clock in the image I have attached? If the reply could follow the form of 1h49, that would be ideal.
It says 5h25
